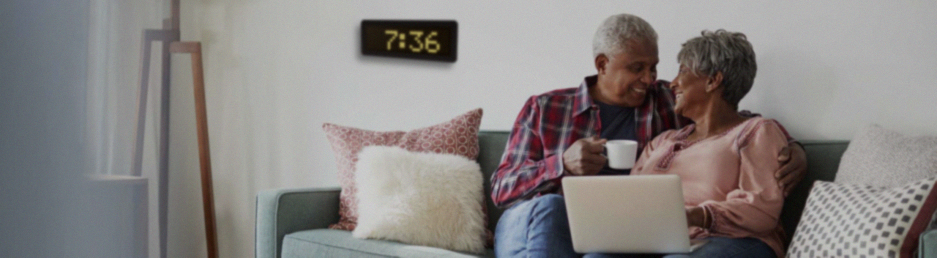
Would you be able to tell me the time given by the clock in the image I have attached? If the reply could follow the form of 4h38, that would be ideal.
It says 7h36
